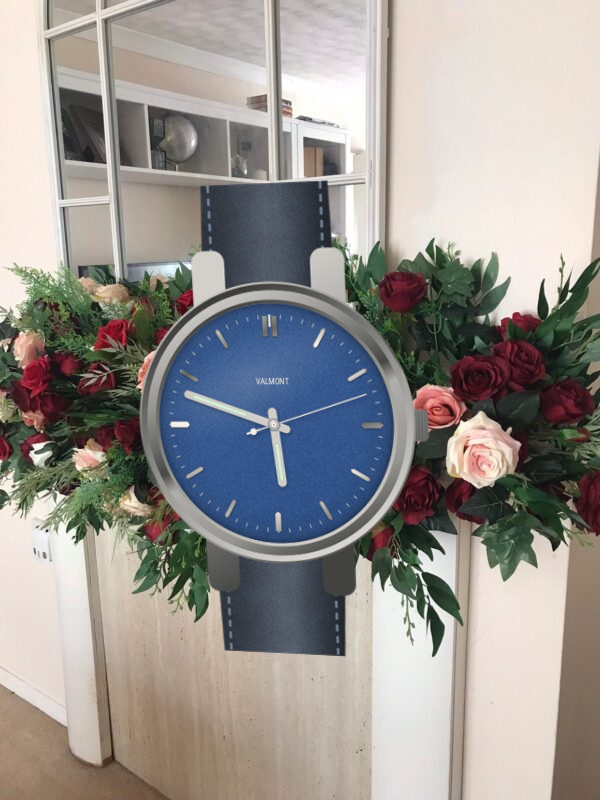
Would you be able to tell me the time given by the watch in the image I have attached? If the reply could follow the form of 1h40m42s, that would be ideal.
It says 5h48m12s
